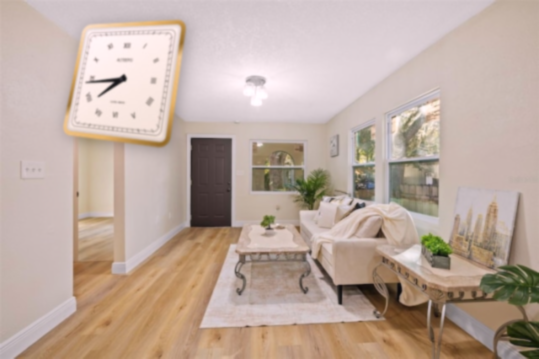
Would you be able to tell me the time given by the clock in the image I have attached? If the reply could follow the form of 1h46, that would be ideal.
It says 7h44
